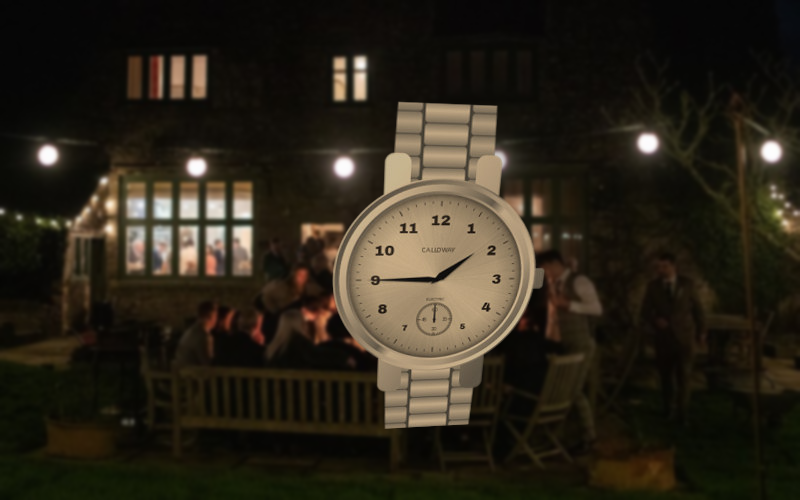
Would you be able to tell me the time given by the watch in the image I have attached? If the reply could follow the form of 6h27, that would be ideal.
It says 1h45
